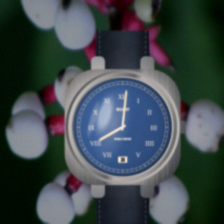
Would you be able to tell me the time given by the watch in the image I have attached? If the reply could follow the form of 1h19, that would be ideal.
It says 8h01
